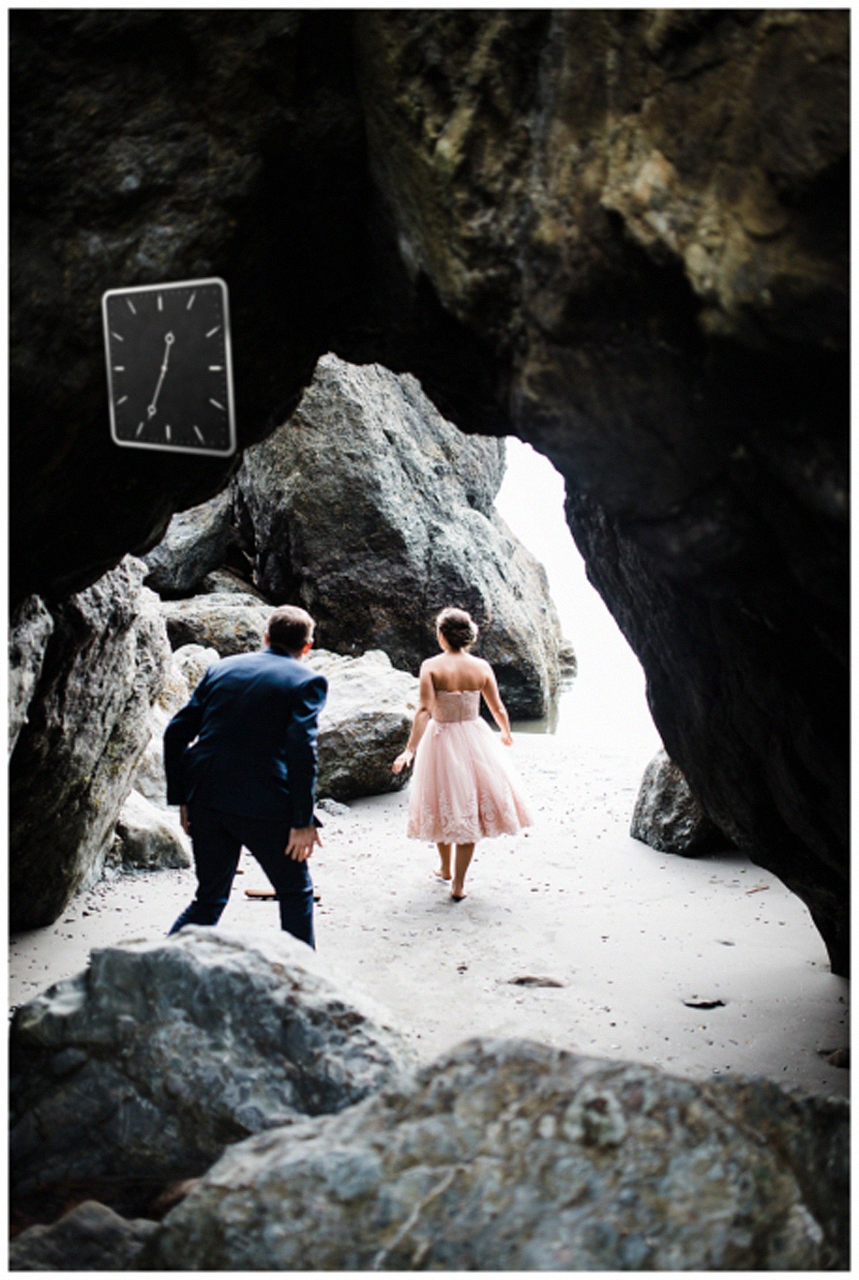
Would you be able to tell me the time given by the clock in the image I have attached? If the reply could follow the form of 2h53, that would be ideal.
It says 12h34
